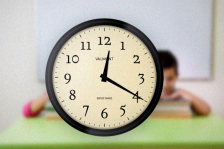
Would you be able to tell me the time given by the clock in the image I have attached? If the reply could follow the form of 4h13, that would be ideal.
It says 12h20
